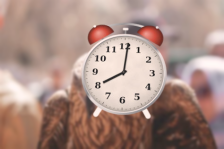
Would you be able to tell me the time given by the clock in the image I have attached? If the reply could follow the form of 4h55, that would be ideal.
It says 8h01
